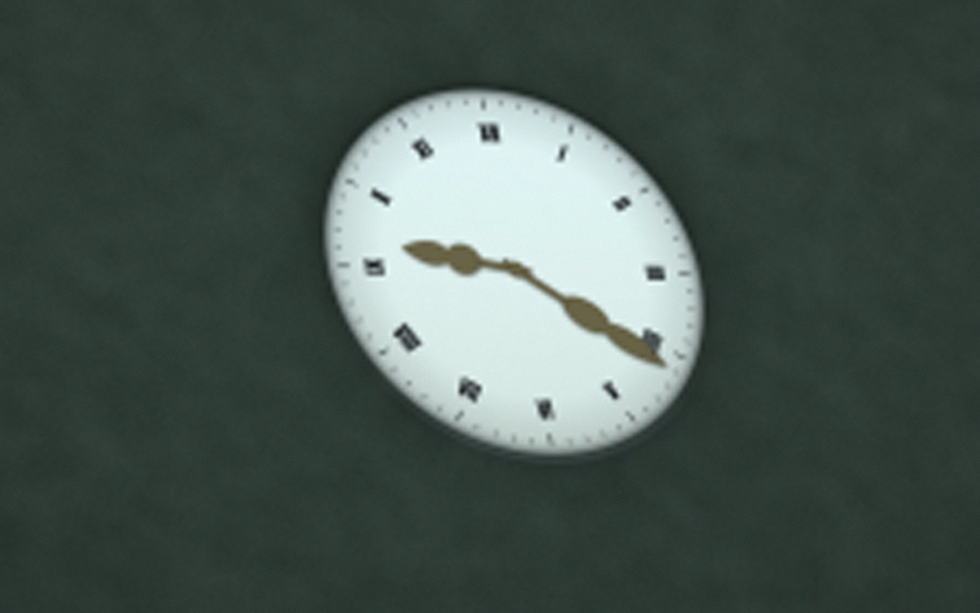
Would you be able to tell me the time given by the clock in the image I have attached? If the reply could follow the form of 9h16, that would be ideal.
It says 9h21
